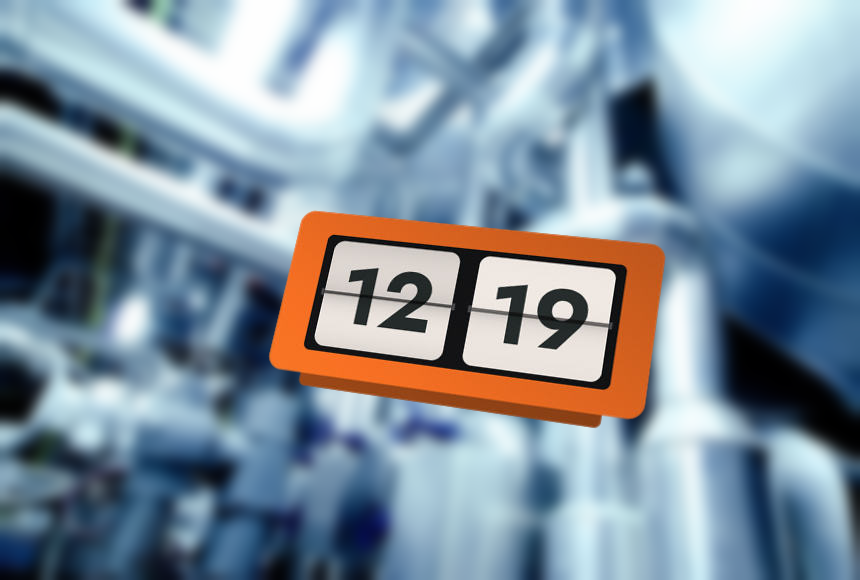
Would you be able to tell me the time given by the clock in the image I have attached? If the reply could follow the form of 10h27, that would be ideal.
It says 12h19
